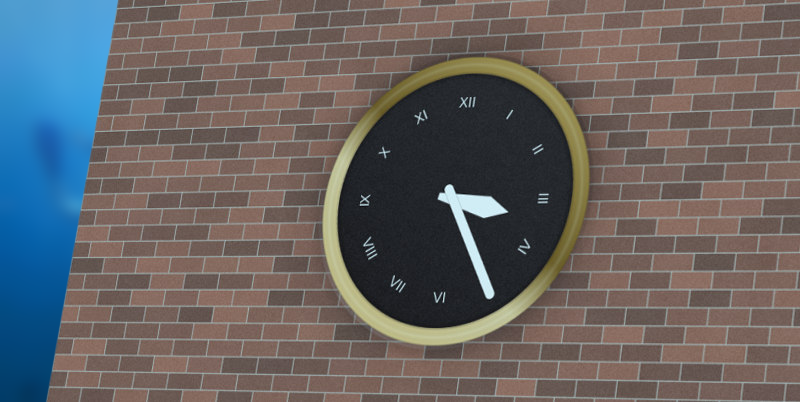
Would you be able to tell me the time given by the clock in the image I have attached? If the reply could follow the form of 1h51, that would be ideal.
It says 3h25
